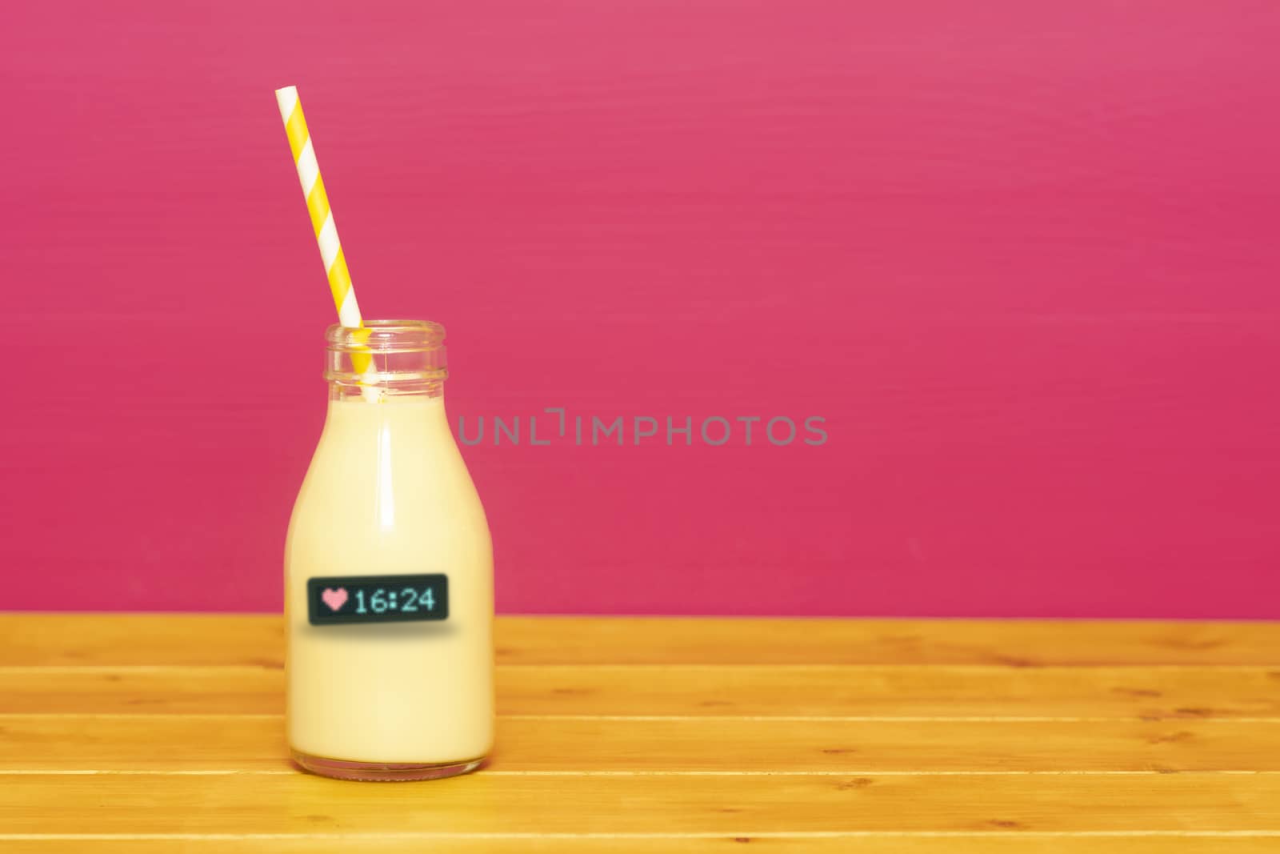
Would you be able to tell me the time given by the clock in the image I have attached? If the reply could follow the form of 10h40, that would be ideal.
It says 16h24
